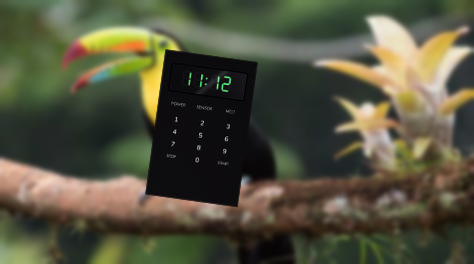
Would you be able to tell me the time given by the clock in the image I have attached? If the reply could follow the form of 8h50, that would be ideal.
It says 11h12
